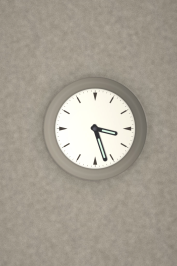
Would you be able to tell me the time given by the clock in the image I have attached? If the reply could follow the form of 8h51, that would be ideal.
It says 3h27
